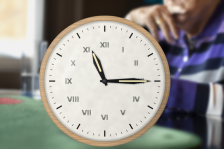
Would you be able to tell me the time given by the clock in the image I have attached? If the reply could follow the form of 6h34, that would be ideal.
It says 11h15
